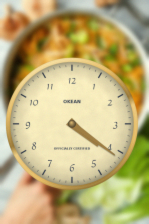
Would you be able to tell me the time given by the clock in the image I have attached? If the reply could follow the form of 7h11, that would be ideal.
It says 4h21
